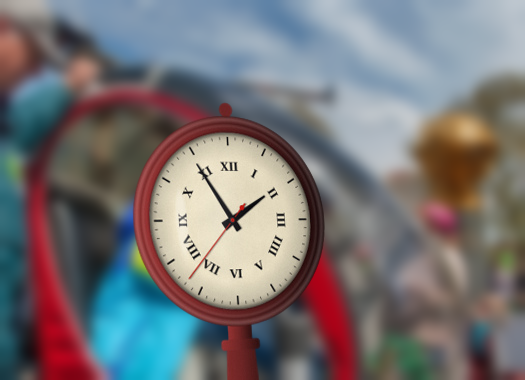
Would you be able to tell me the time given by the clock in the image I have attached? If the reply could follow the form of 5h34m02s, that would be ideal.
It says 1h54m37s
